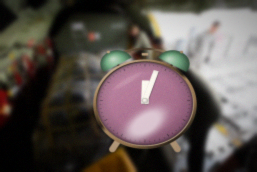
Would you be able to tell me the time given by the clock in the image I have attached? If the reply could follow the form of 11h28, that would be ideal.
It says 12h03
